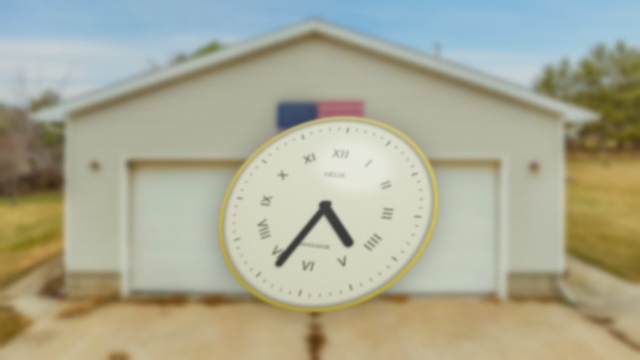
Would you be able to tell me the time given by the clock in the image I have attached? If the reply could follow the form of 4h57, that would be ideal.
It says 4h34
